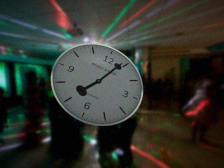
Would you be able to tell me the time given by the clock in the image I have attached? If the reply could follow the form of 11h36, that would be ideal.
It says 7h04
